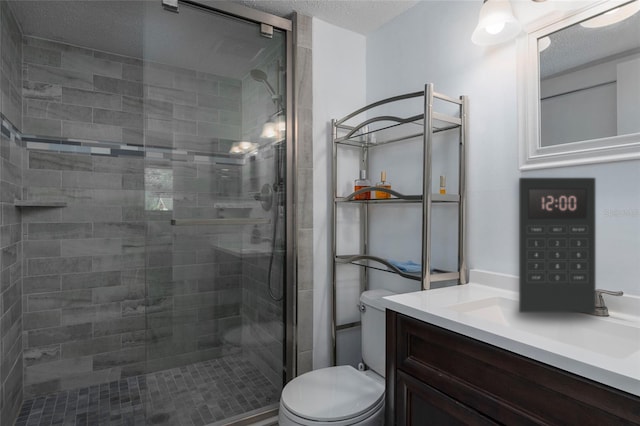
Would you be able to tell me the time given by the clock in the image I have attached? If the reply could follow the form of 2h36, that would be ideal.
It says 12h00
